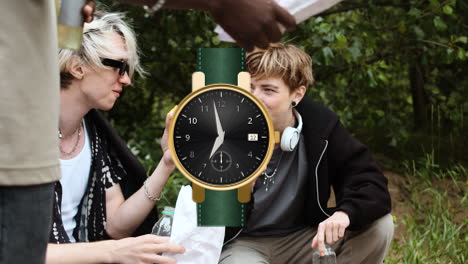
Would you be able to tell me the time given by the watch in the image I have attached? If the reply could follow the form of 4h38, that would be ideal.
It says 6h58
